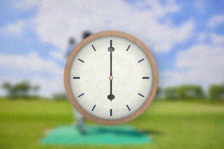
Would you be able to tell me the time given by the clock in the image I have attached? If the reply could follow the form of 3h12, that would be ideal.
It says 6h00
